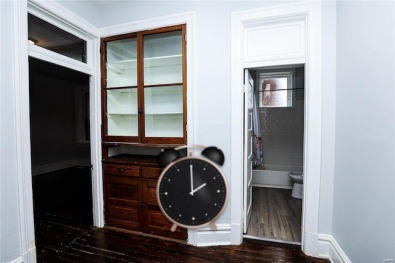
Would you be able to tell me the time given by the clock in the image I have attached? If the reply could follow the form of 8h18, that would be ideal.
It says 2h00
